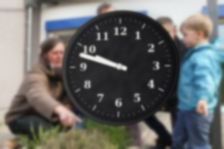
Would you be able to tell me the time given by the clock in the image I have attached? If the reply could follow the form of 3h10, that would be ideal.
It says 9h48
